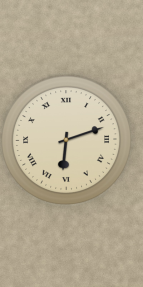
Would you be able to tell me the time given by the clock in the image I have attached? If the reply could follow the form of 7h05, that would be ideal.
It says 6h12
